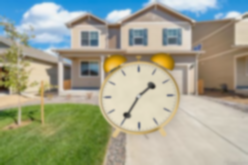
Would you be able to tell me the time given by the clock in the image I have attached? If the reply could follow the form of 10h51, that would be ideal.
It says 1h35
